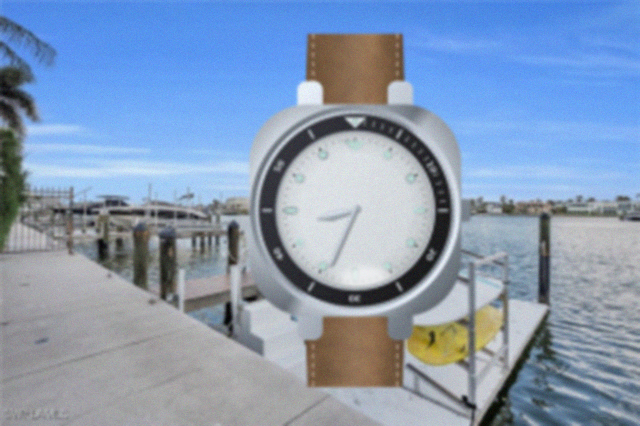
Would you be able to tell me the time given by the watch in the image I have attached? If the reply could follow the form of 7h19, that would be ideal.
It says 8h34
